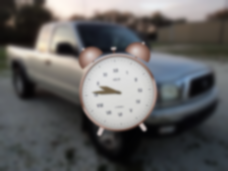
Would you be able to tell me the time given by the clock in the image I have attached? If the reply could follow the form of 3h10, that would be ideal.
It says 9h46
